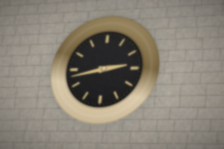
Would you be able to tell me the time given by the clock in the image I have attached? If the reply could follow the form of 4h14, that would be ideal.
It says 2h43
